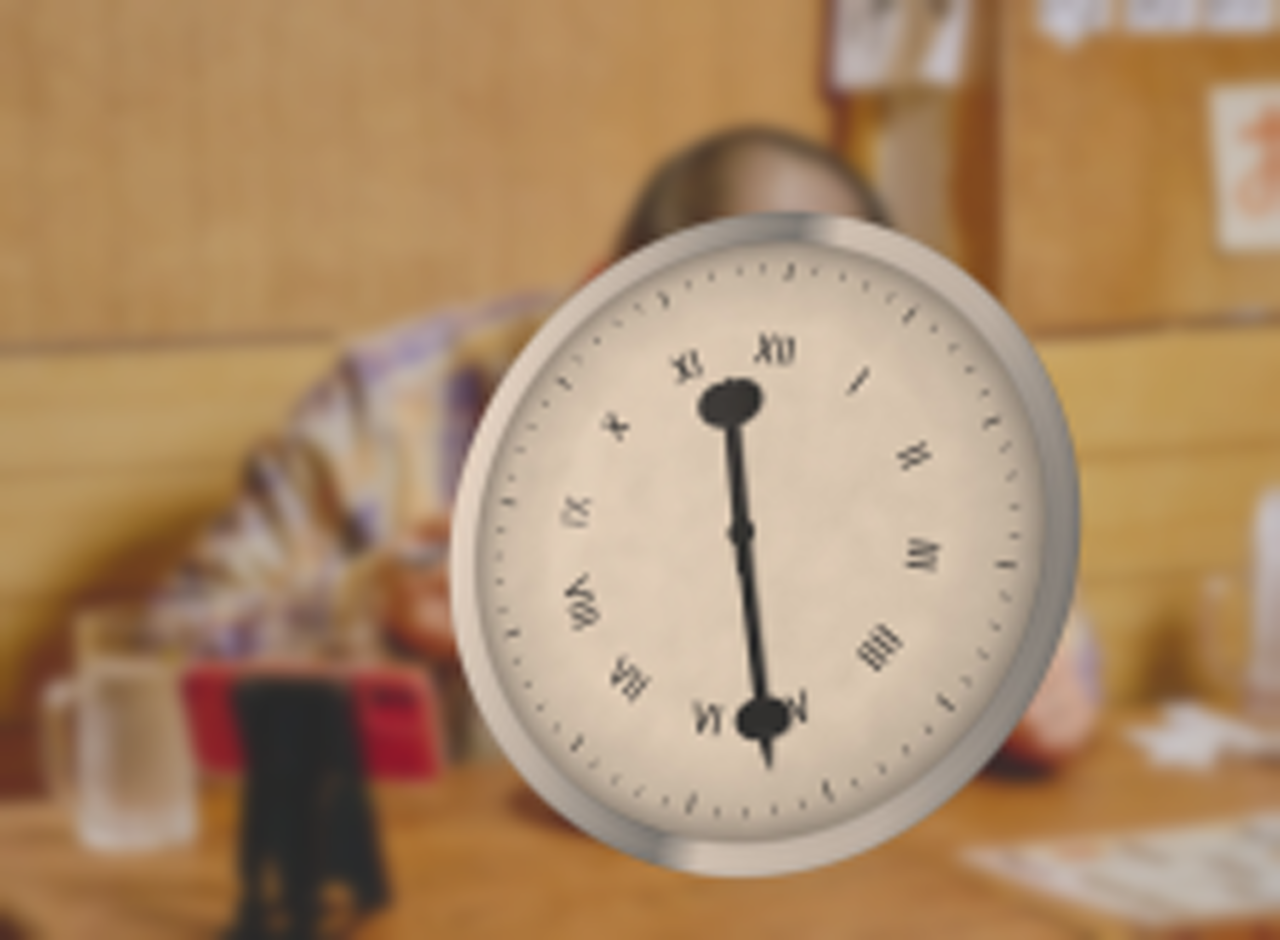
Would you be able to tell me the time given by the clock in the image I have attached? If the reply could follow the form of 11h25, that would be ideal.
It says 11h27
